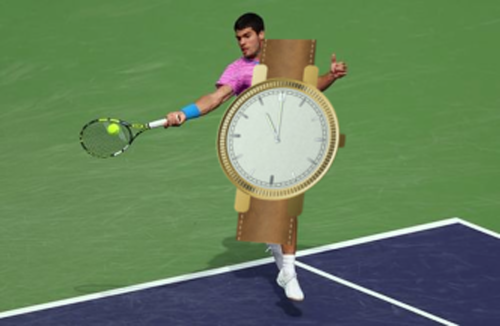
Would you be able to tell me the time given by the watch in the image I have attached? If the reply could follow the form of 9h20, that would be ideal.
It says 11h00
